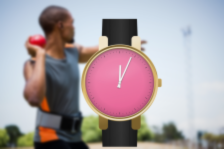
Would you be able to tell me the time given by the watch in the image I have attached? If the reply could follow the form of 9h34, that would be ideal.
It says 12h04
